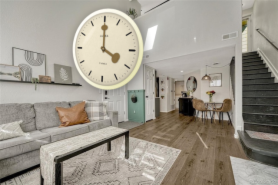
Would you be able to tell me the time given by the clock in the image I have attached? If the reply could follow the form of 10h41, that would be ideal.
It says 4h00
